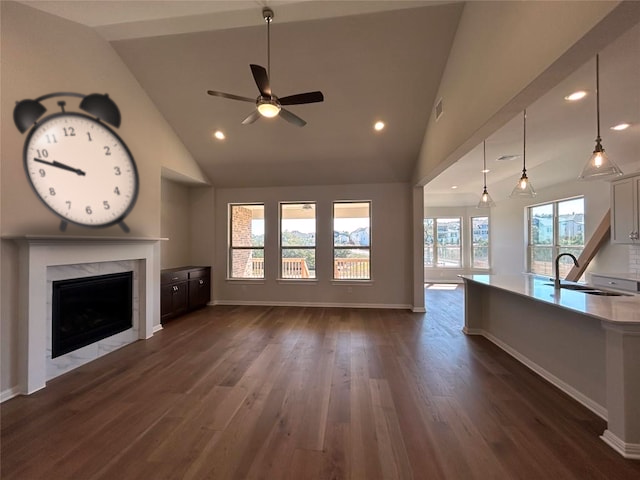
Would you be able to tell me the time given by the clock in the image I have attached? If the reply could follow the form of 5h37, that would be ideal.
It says 9h48
